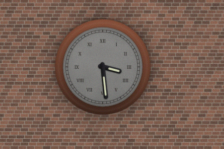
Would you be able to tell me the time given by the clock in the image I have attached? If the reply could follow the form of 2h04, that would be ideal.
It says 3h29
